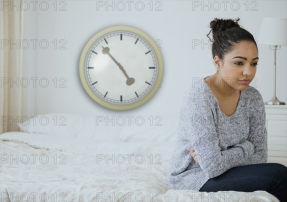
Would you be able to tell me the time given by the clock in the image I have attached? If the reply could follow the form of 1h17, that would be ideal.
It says 4h53
